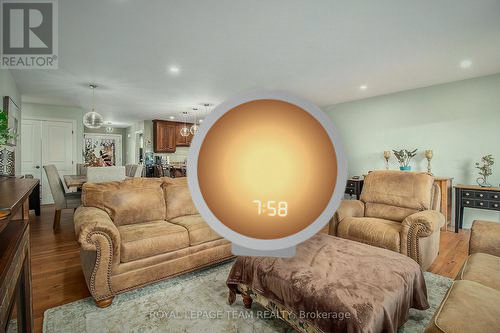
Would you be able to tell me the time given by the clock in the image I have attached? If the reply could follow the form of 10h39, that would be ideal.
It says 7h58
